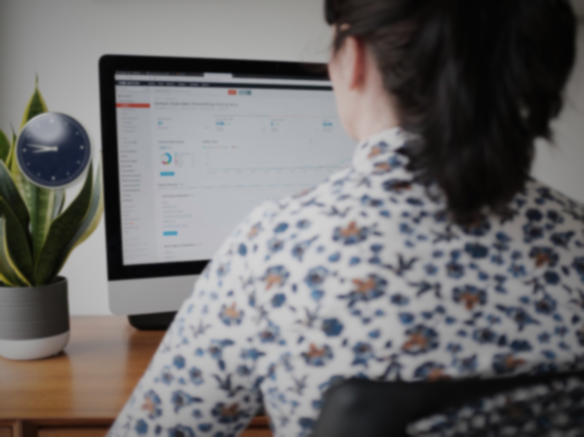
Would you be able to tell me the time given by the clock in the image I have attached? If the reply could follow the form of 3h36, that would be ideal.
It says 8h47
